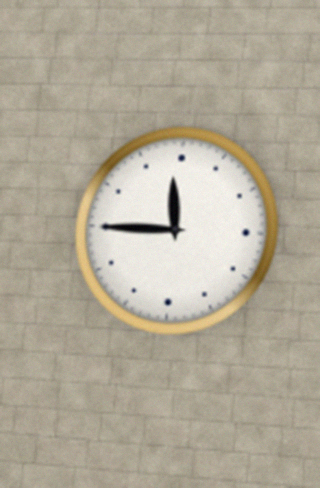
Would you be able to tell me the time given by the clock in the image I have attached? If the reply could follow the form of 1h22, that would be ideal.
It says 11h45
